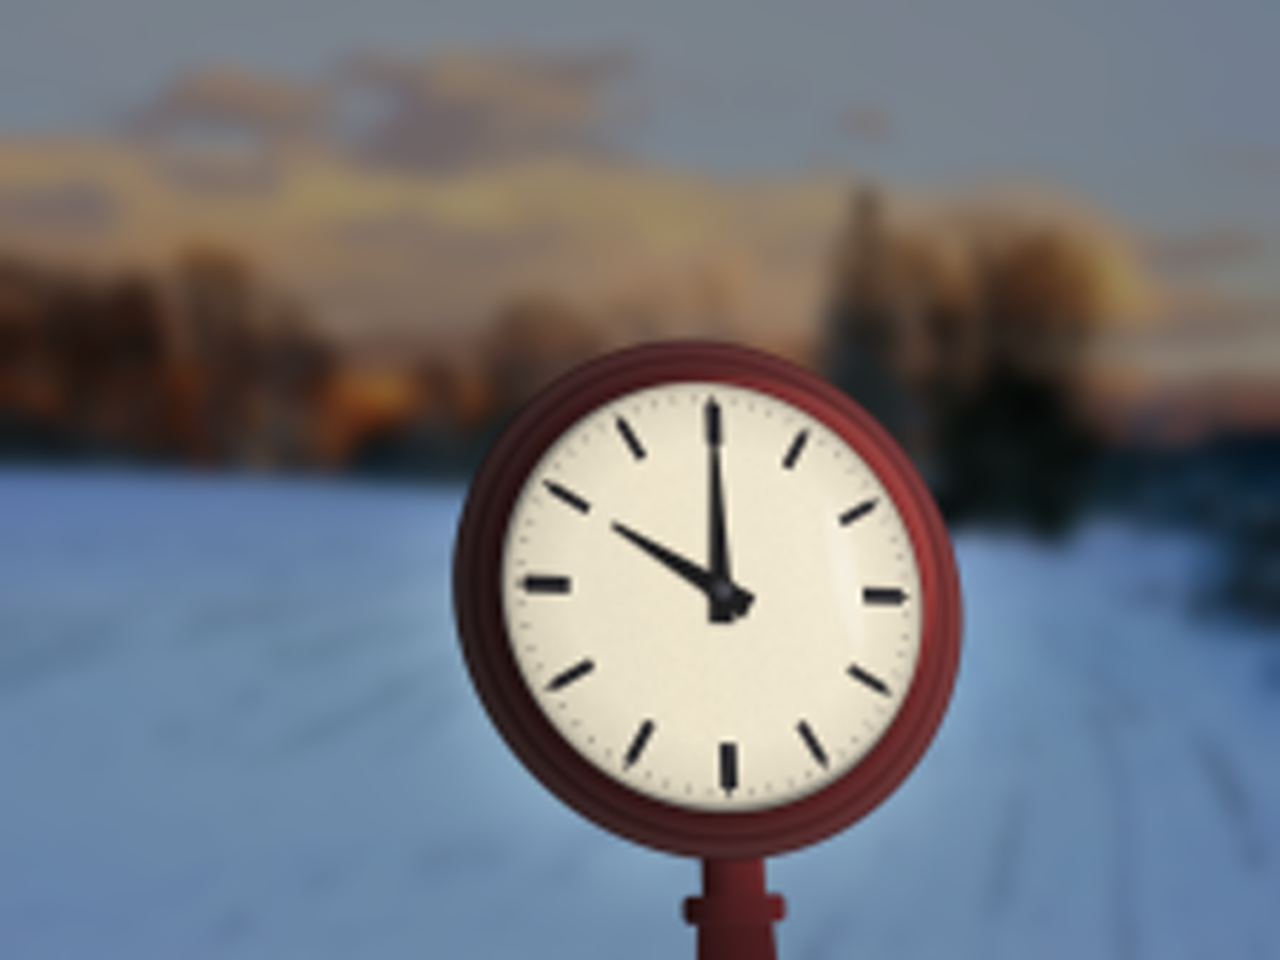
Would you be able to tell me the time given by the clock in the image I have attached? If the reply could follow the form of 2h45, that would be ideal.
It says 10h00
